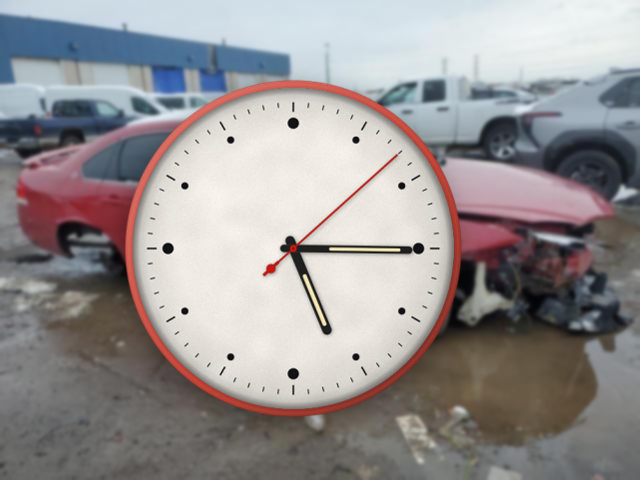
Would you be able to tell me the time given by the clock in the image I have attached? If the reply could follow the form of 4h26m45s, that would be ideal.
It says 5h15m08s
